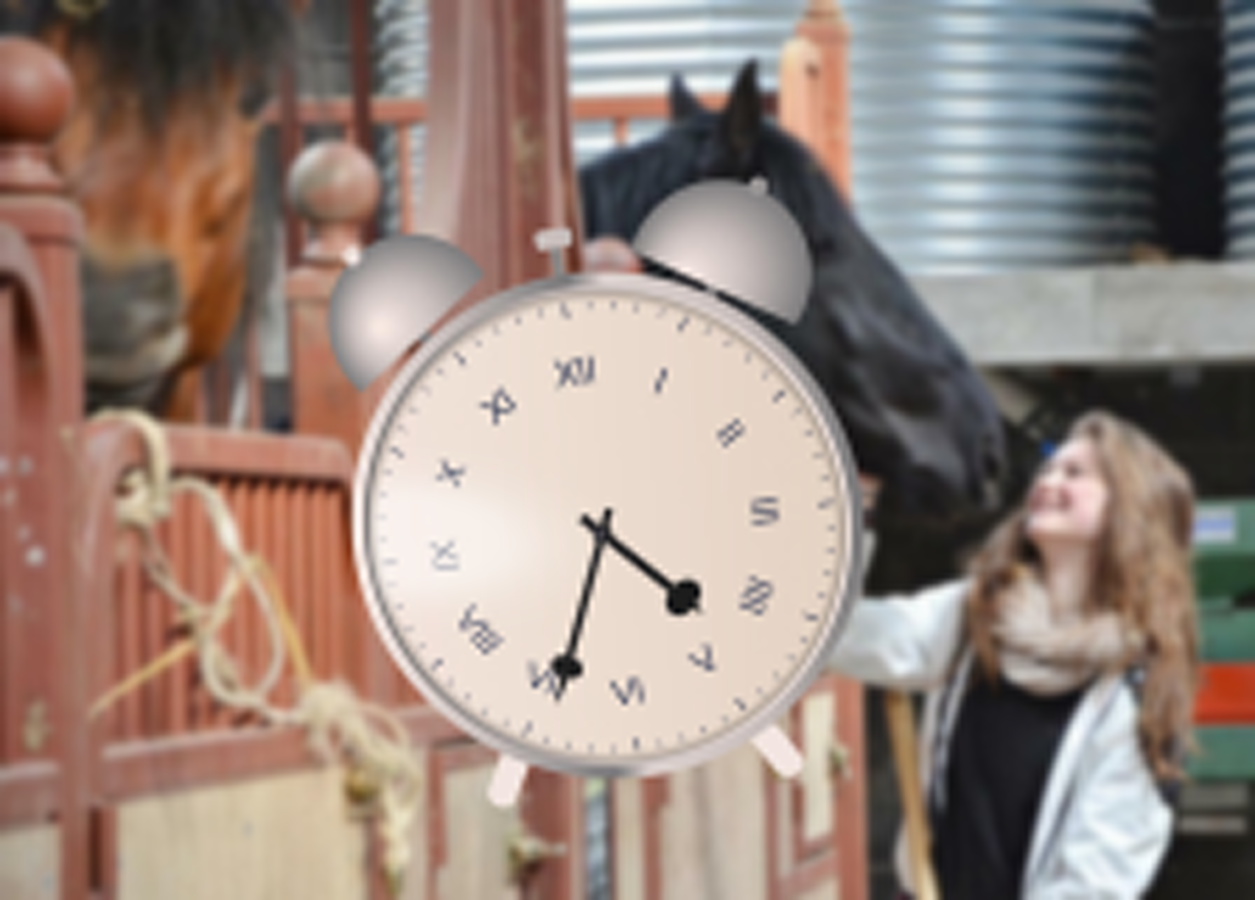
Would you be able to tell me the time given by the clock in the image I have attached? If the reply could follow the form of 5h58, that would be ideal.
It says 4h34
